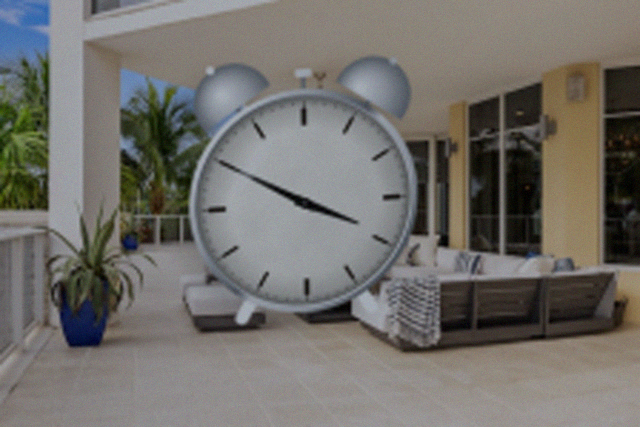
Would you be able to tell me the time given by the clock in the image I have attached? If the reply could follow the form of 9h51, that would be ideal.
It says 3h50
